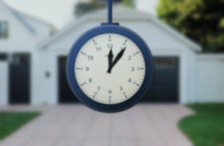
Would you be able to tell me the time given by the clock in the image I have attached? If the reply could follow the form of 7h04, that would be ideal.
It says 12h06
